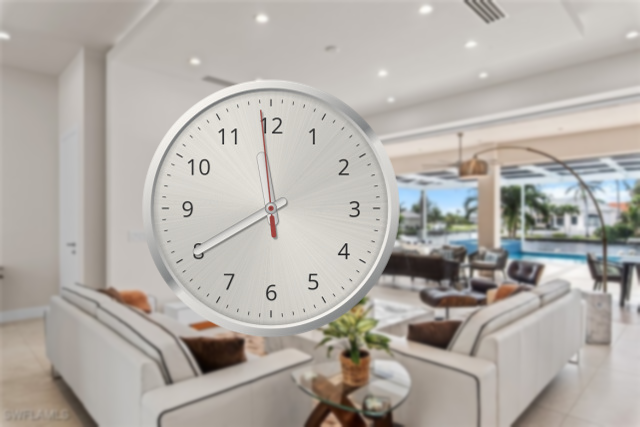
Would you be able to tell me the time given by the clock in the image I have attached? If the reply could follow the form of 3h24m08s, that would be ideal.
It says 11h39m59s
